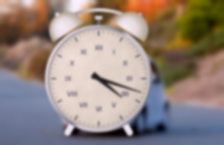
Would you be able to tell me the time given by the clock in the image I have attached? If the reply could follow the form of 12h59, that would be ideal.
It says 4h18
